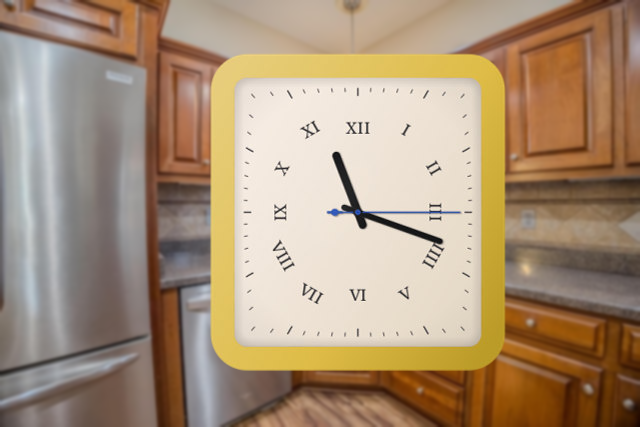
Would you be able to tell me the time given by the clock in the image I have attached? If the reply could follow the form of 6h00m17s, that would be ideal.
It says 11h18m15s
